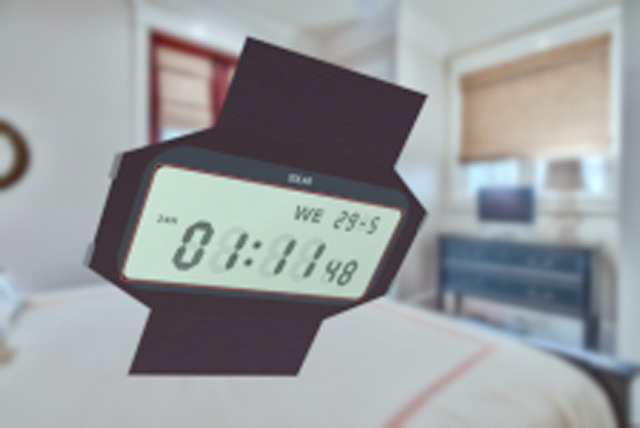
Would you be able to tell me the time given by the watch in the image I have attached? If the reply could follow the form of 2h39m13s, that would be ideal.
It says 1h11m48s
